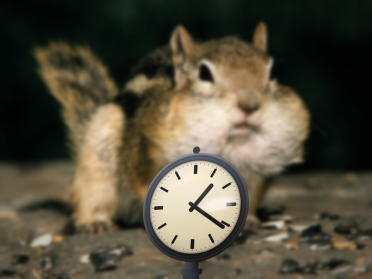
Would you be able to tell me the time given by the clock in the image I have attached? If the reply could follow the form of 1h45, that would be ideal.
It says 1h21
